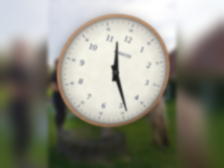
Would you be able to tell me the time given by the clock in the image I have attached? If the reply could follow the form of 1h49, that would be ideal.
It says 11h24
